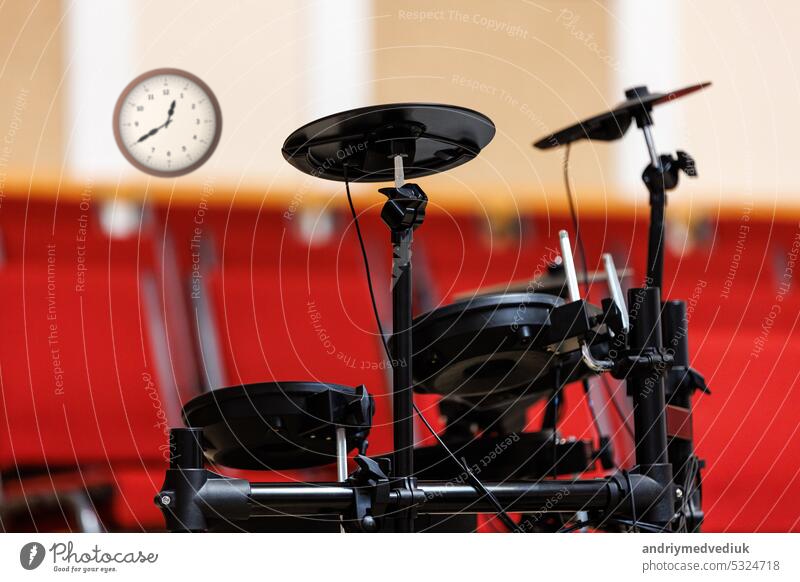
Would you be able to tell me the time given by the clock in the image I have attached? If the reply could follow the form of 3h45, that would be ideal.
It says 12h40
